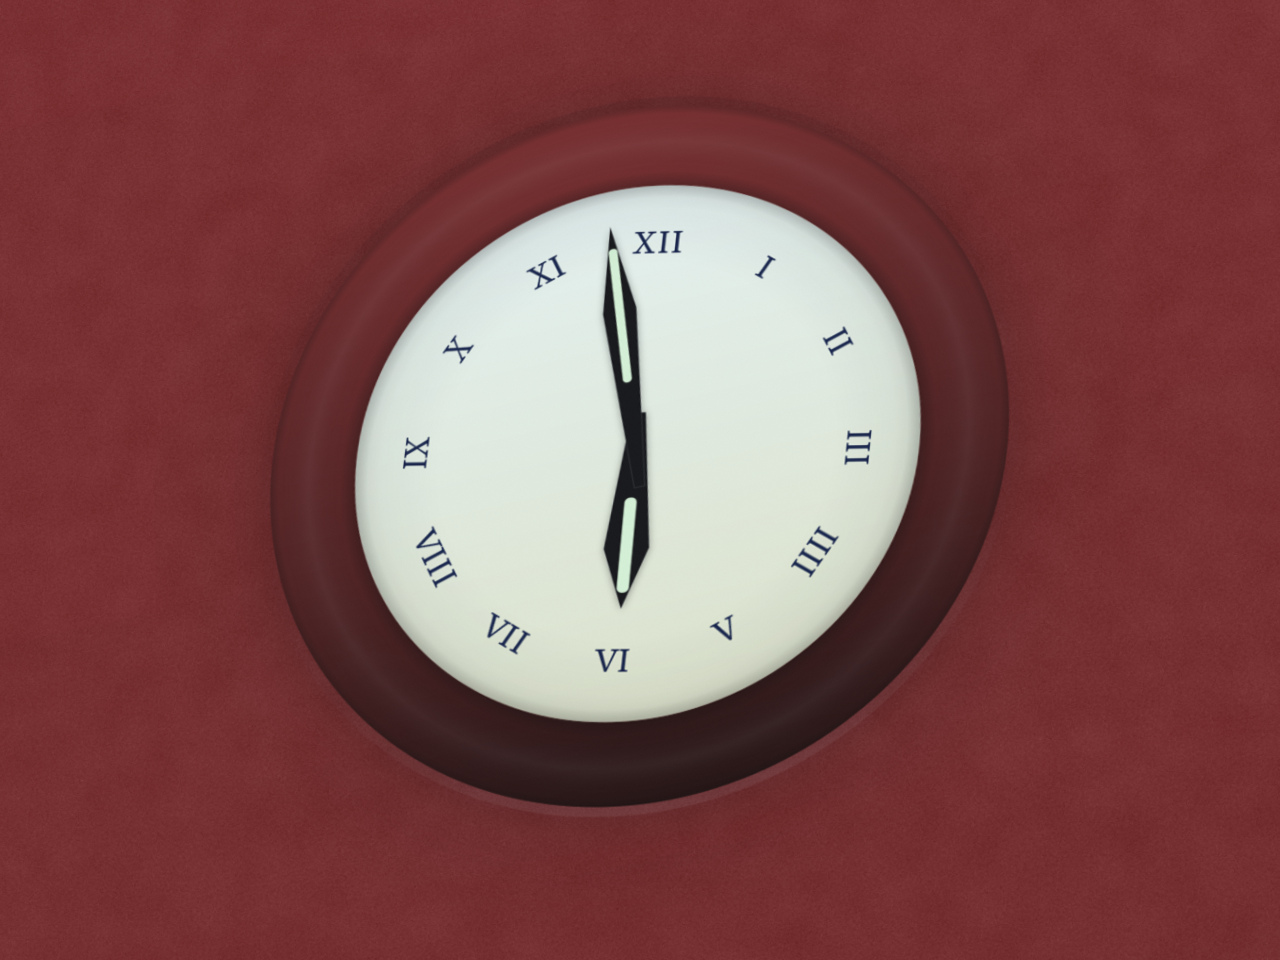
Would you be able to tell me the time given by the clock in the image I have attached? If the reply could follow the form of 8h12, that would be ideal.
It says 5h58
